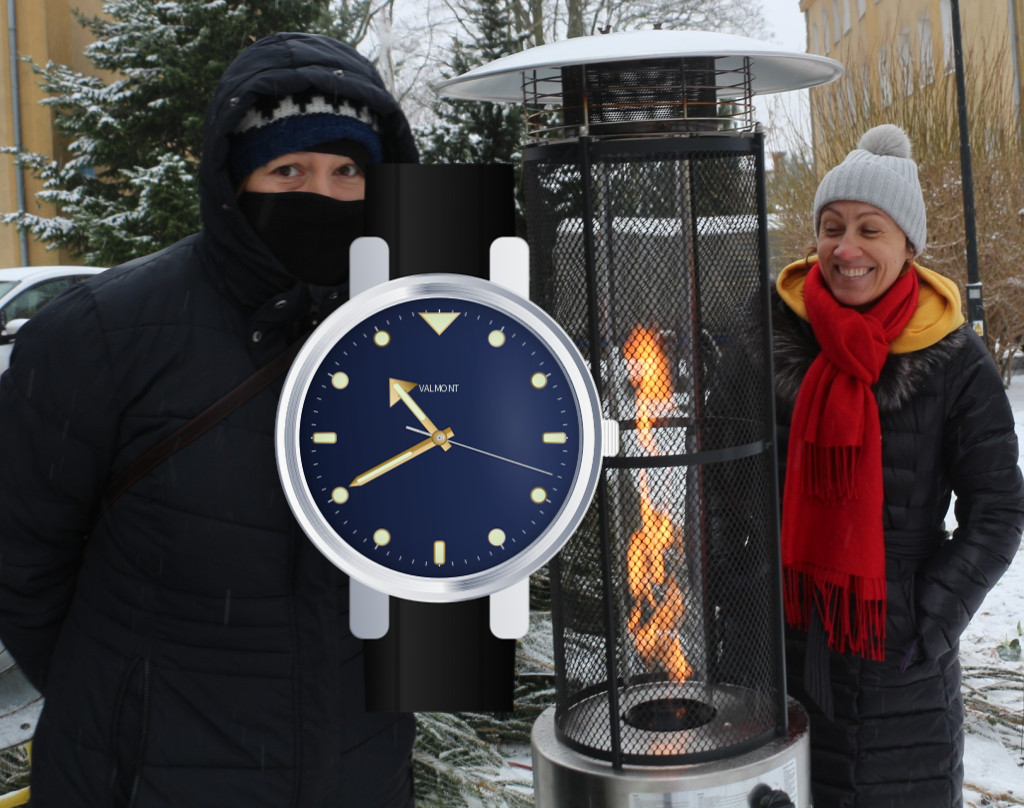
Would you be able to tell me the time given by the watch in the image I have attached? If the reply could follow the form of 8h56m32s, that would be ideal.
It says 10h40m18s
